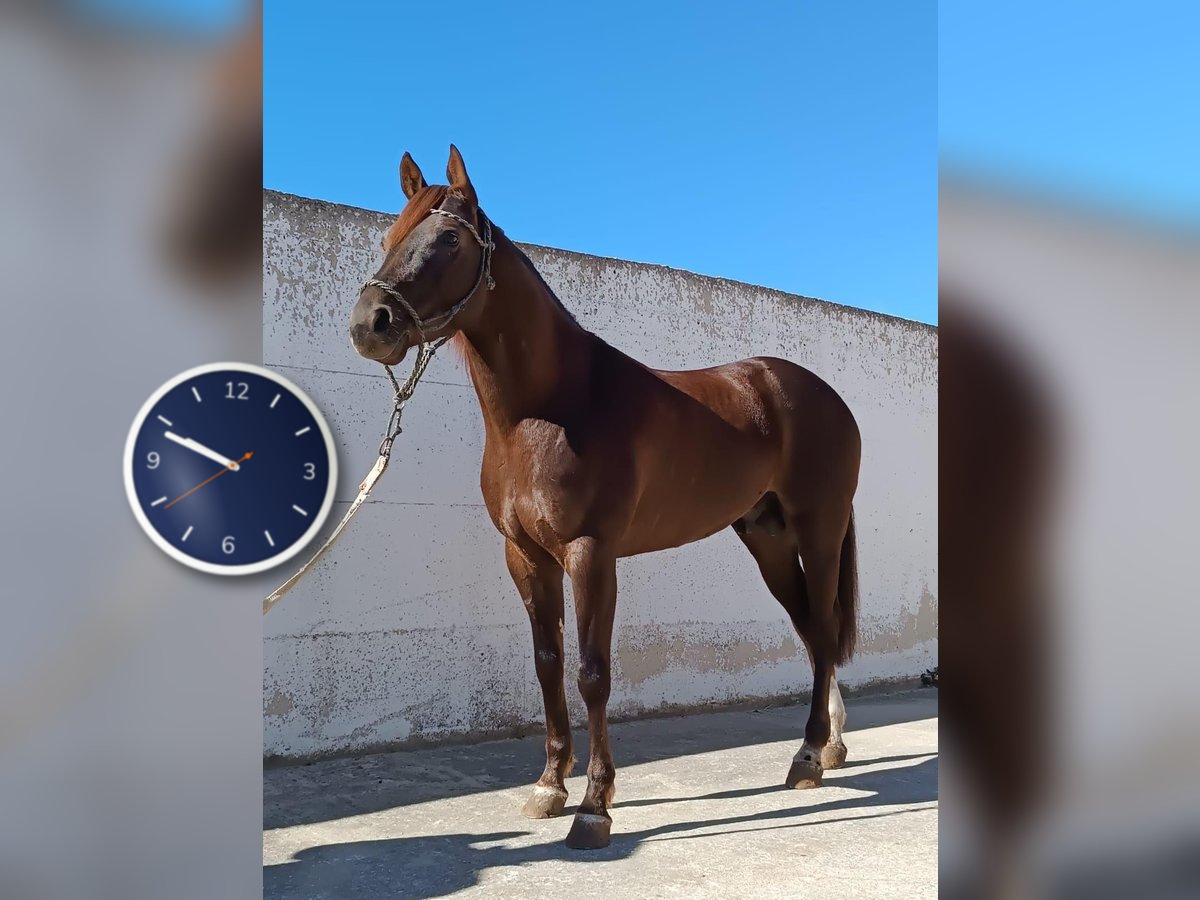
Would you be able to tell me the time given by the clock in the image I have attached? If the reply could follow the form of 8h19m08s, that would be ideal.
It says 9h48m39s
